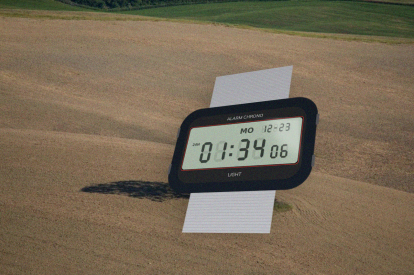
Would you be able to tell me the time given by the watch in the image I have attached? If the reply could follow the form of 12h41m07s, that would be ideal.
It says 1h34m06s
